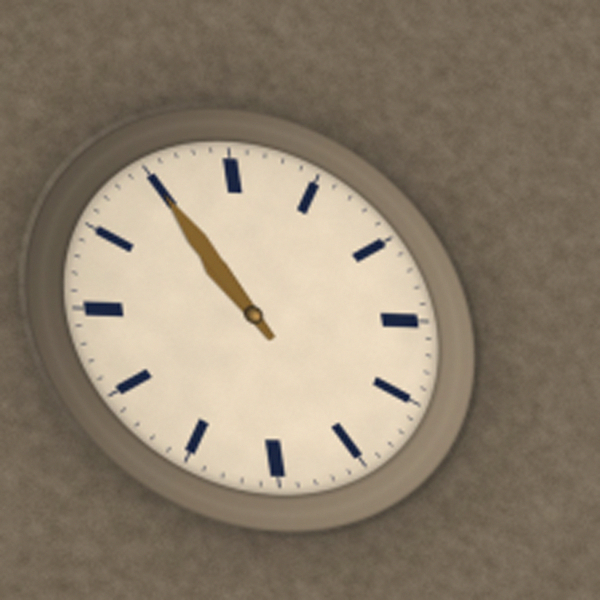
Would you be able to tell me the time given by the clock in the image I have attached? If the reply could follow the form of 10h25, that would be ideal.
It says 10h55
